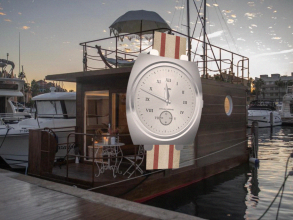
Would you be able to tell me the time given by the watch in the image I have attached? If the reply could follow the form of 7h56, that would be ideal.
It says 11h48
